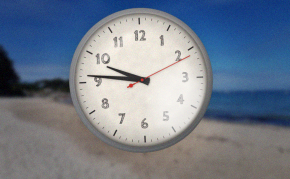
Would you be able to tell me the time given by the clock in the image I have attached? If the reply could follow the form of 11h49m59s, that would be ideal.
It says 9h46m11s
